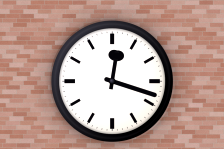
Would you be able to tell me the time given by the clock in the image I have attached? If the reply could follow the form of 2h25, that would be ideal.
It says 12h18
